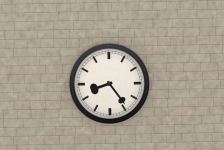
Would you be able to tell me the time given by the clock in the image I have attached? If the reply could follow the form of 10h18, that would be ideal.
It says 8h24
